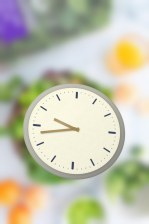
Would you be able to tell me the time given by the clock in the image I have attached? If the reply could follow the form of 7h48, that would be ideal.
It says 9h43
